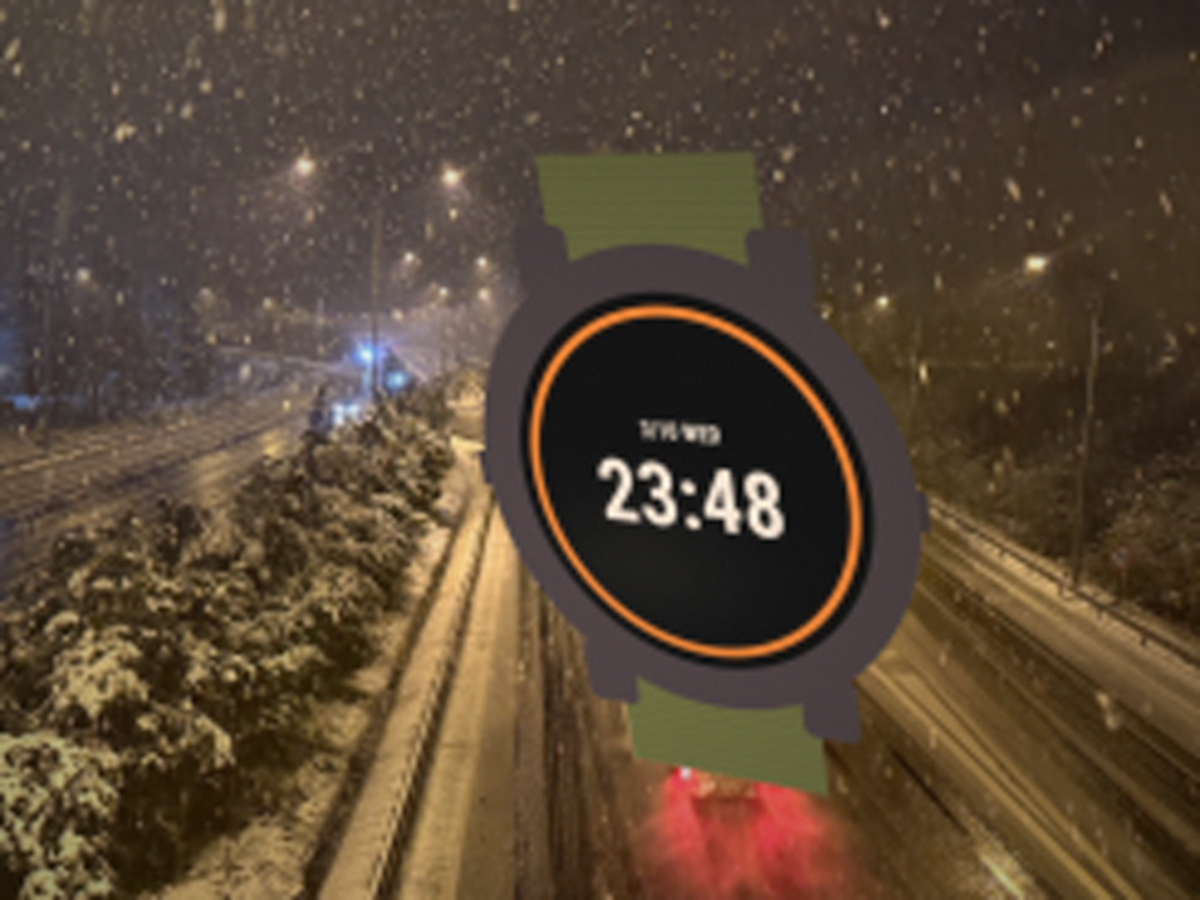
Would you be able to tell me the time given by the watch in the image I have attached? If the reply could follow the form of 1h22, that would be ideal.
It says 23h48
